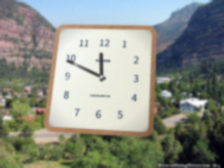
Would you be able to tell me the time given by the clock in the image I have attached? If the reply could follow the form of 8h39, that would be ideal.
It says 11h49
